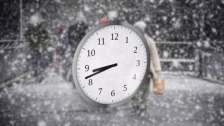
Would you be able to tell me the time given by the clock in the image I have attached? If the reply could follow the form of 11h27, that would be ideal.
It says 8h42
